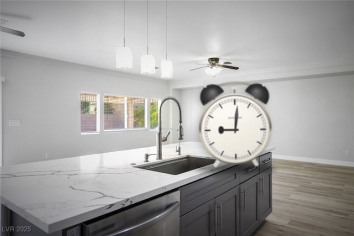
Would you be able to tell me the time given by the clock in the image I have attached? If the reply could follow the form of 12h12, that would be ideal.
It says 9h01
